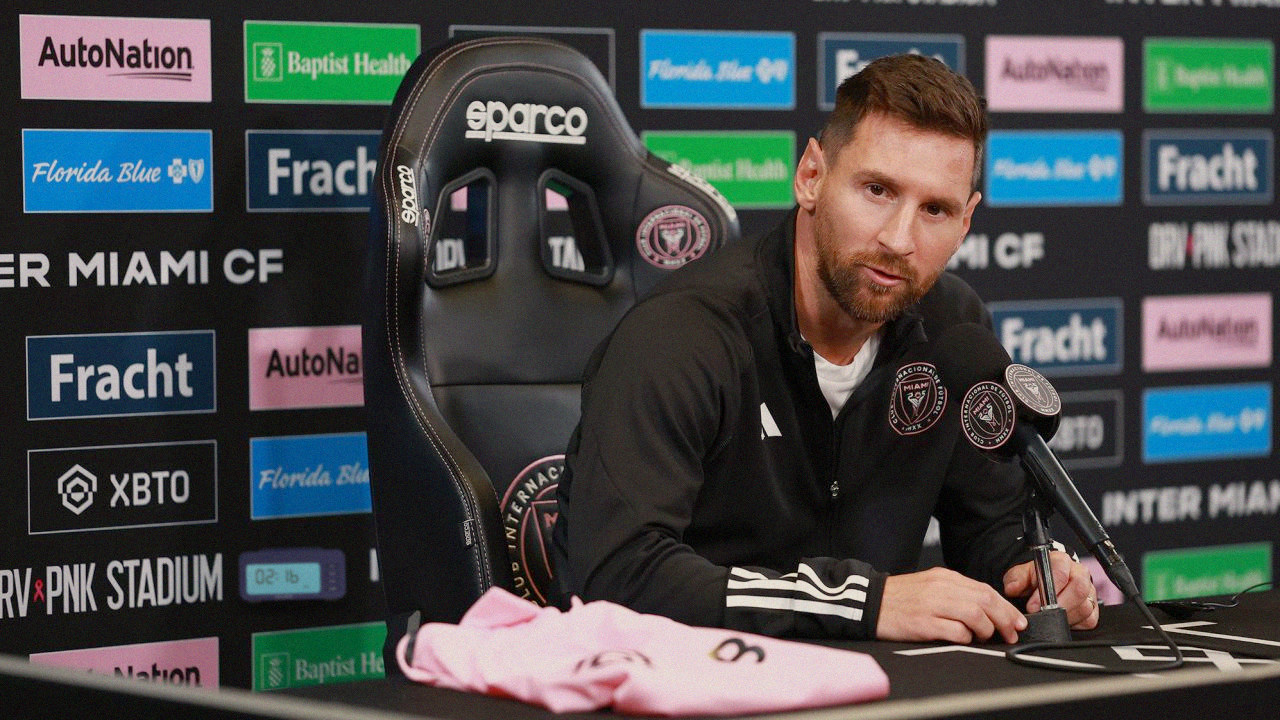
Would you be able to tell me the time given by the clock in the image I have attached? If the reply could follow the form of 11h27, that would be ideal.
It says 2h16
